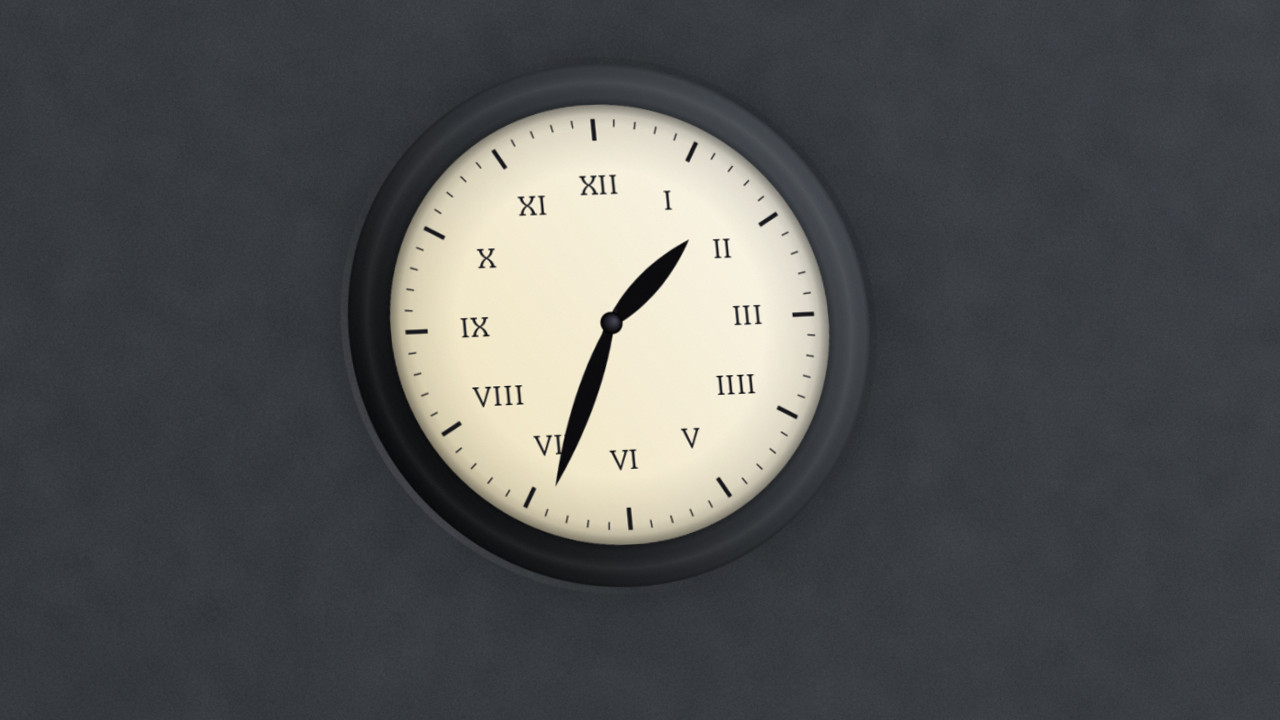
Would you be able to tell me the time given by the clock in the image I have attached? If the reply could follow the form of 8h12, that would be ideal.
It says 1h34
